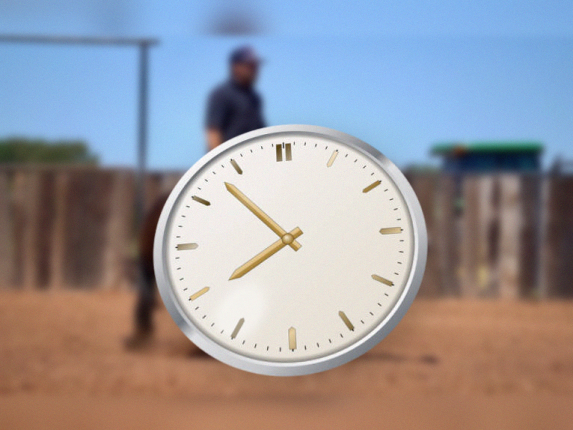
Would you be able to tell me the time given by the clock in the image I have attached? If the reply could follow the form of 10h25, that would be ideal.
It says 7h53
